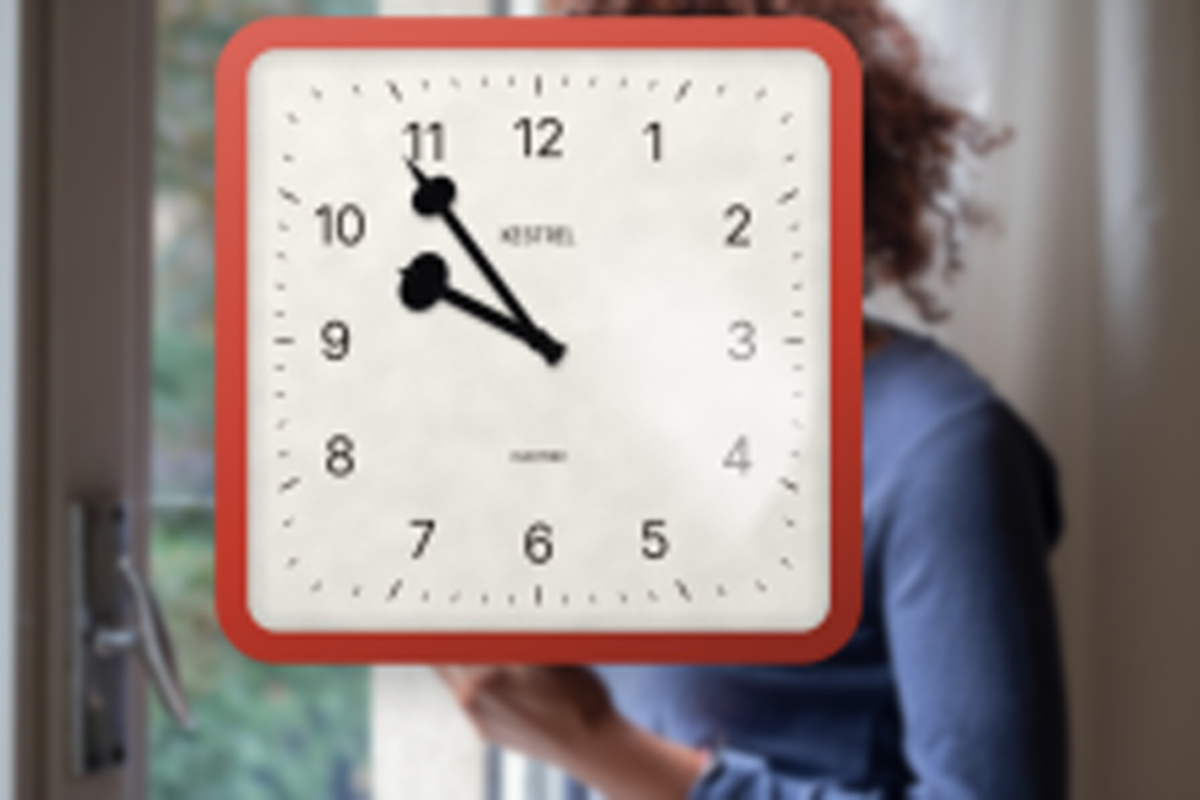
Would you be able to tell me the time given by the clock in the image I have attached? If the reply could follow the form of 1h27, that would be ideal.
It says 9h54
